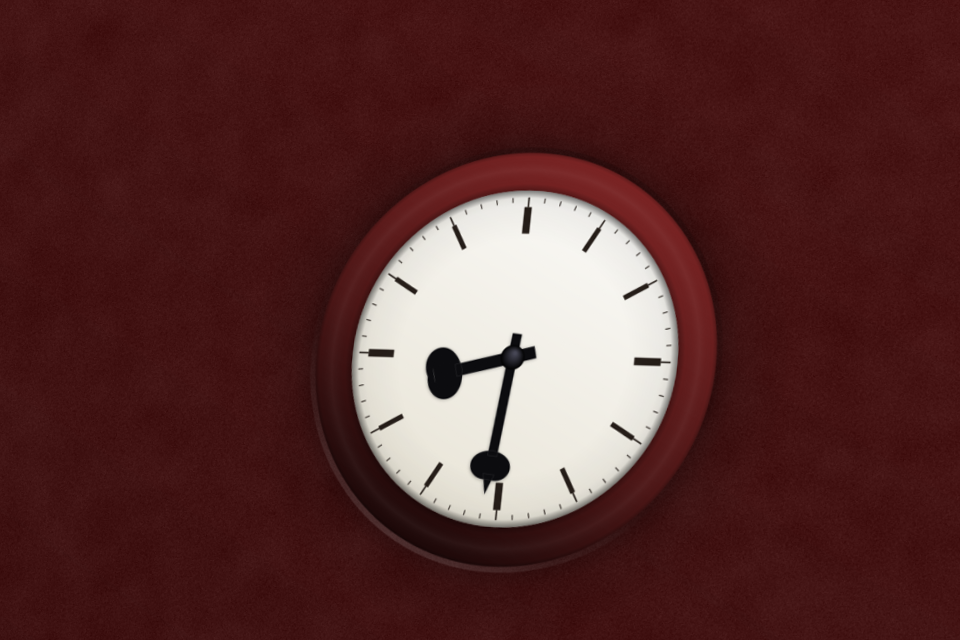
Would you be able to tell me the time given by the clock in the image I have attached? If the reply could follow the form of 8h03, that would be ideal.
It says 8h31
